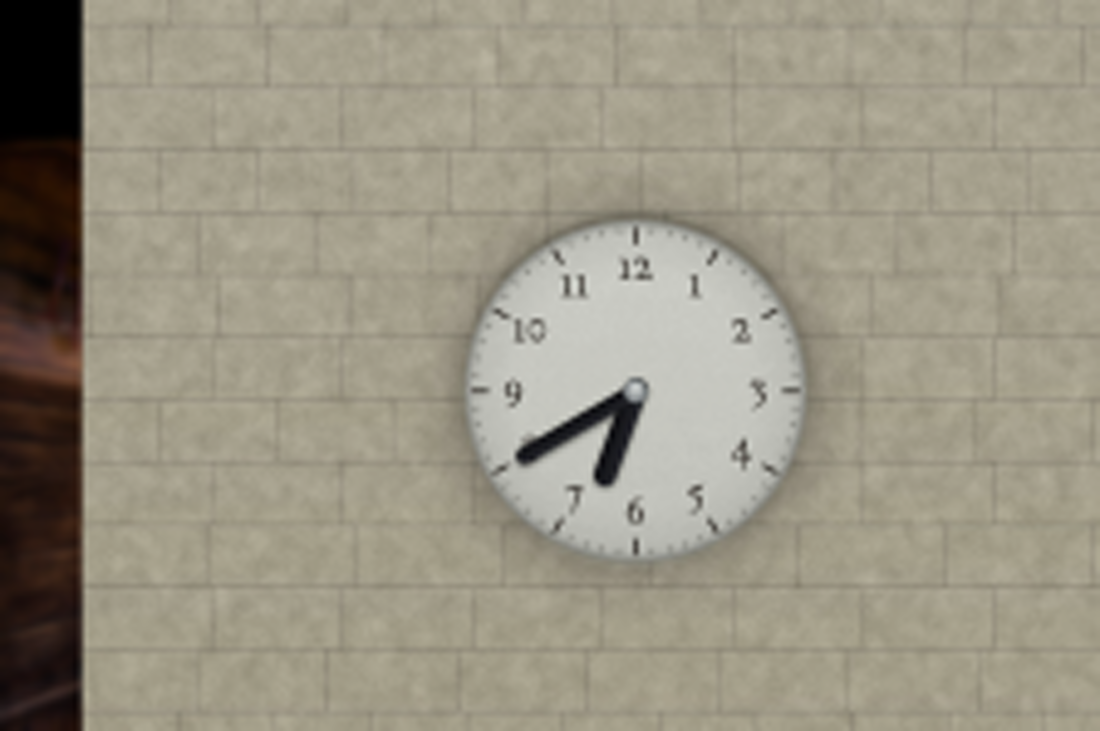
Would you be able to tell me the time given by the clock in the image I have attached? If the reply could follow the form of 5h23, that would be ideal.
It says 6h40
